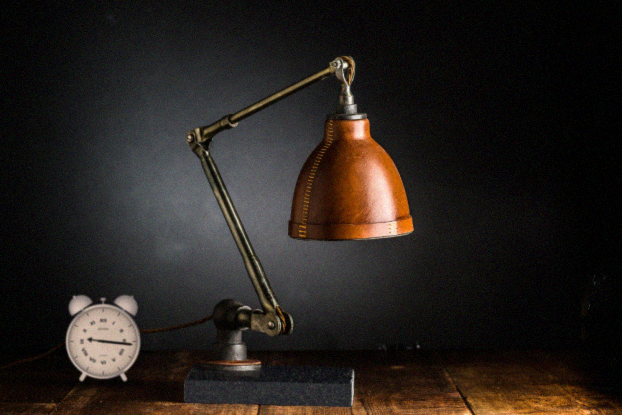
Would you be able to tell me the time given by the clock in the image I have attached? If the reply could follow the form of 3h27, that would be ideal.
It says 9h16
